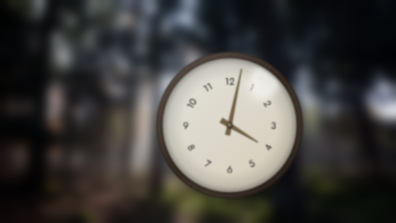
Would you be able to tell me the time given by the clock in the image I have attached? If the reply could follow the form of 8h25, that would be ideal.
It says 4h02
